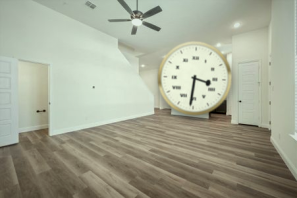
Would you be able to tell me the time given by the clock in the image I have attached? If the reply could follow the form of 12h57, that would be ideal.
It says 3h31
